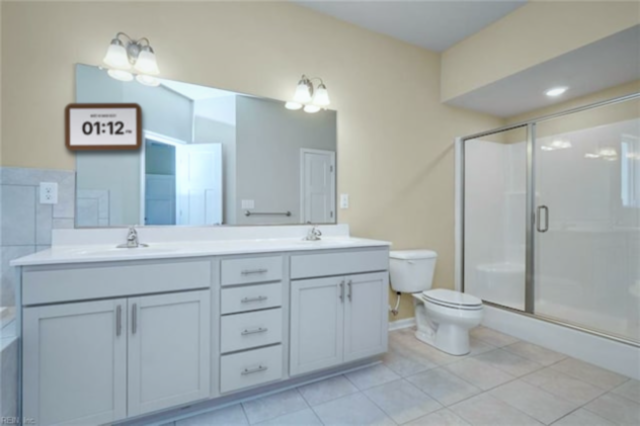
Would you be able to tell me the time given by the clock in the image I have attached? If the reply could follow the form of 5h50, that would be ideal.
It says 1h12
